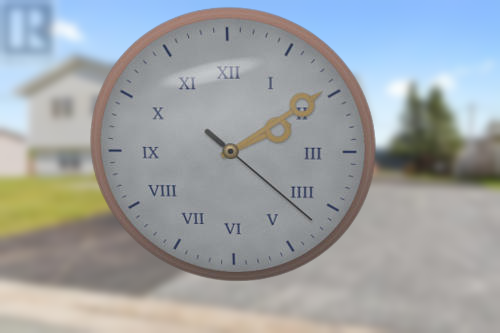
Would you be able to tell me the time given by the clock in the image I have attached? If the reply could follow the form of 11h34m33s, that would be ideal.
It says 2h09m22s
